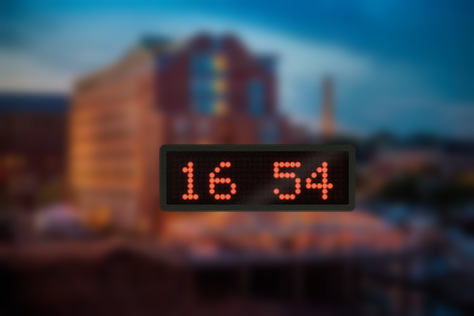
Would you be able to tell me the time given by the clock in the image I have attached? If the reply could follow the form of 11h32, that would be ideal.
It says 16h54
